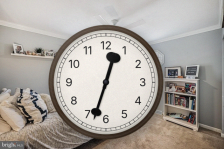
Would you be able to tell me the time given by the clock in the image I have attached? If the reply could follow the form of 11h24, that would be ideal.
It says 12h33
